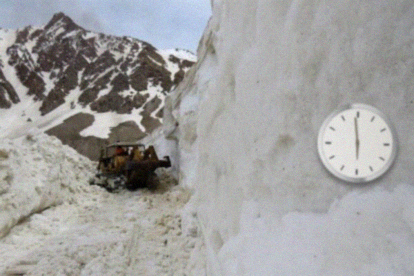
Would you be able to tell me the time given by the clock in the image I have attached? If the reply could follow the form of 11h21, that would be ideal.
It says 5h59
